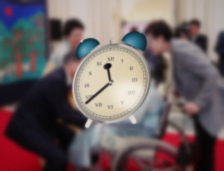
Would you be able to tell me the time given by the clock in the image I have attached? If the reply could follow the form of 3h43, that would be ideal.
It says 11h39
